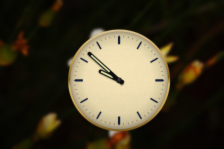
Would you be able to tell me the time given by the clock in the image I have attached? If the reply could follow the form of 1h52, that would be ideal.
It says 9h52
